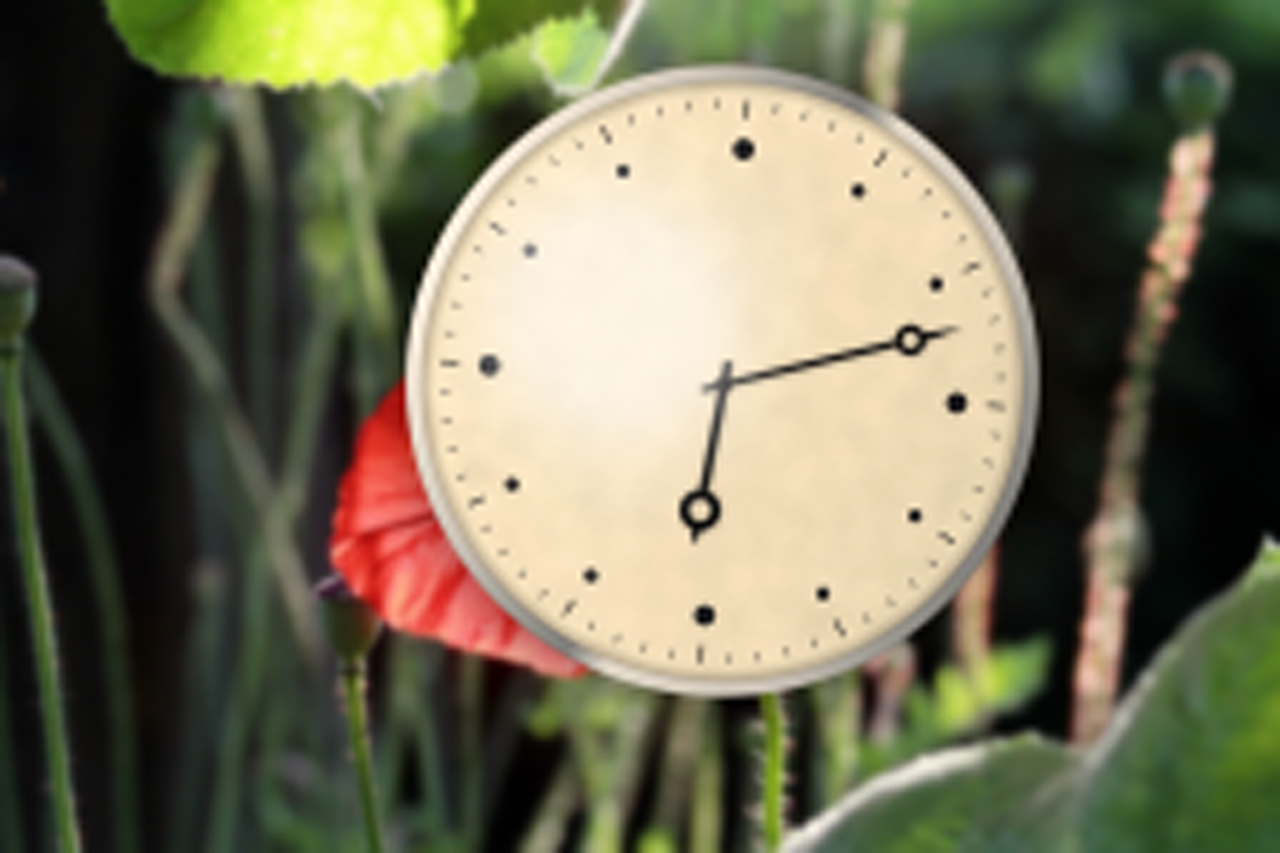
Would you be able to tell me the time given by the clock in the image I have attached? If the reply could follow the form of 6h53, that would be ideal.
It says 6h12
